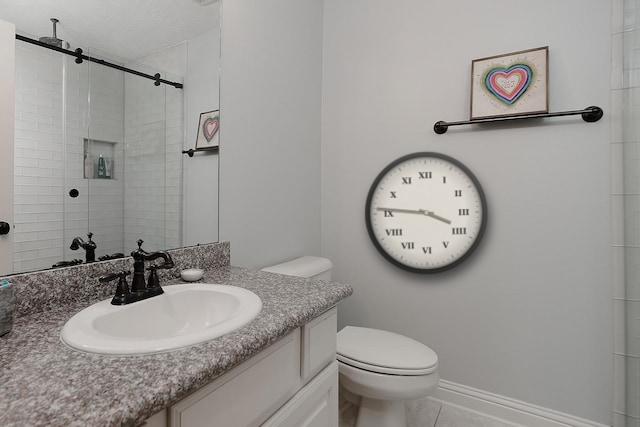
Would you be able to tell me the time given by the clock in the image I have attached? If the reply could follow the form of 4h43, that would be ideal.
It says 3h46
